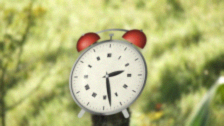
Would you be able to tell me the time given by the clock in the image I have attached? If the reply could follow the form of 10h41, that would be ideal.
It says 2h28
